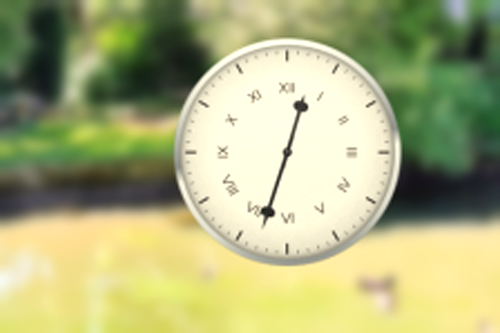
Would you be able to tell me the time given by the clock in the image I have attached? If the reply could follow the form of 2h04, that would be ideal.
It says 12h33
